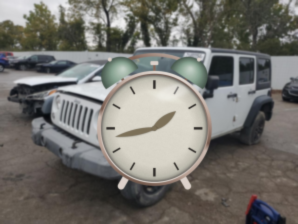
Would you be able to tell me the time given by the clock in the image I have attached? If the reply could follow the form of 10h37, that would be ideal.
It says 1h43
